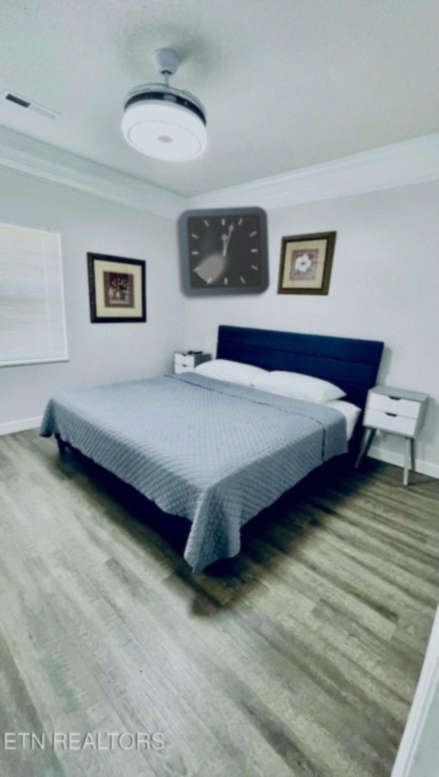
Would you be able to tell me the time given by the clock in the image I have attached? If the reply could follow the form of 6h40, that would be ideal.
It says 12h03
